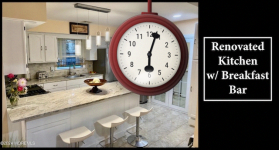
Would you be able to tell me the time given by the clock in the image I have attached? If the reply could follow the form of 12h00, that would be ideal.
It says 6h03
